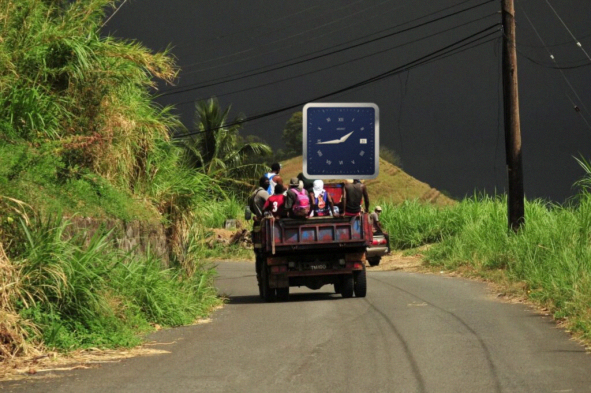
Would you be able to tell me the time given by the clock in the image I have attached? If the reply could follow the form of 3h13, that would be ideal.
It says 1h44
